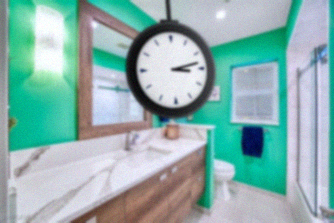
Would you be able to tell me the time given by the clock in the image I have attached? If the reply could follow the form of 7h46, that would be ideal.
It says 3h13
